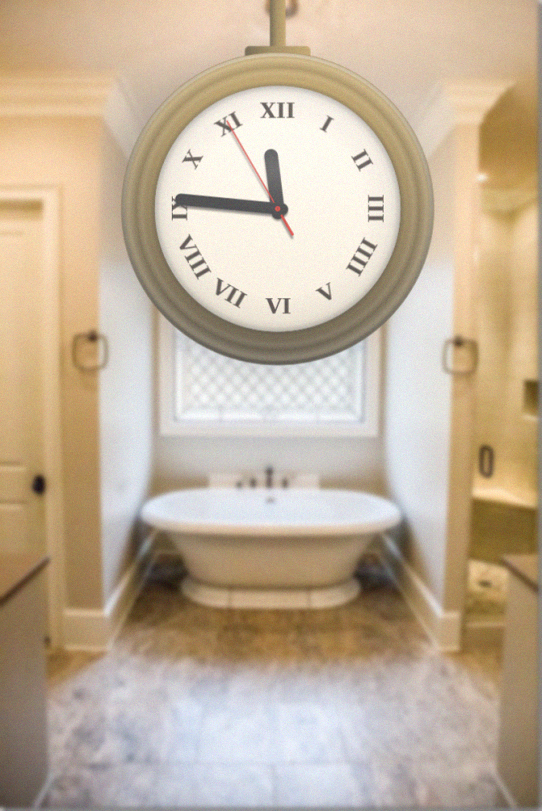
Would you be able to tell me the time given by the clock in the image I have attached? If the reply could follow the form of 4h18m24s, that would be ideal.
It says 11h45m55s
